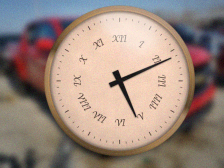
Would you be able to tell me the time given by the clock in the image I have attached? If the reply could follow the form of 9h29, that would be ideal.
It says 5h11
